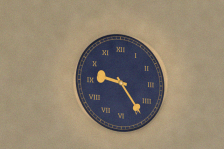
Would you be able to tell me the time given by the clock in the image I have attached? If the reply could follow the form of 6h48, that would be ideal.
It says 9h24
